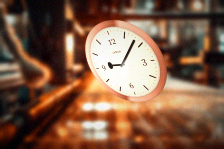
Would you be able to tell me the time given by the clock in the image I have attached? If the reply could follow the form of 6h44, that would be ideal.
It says 9h08
